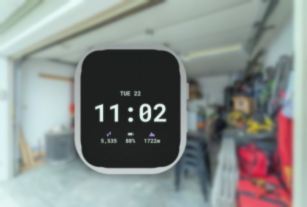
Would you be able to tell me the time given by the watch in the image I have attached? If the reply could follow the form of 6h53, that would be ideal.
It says 11h02
